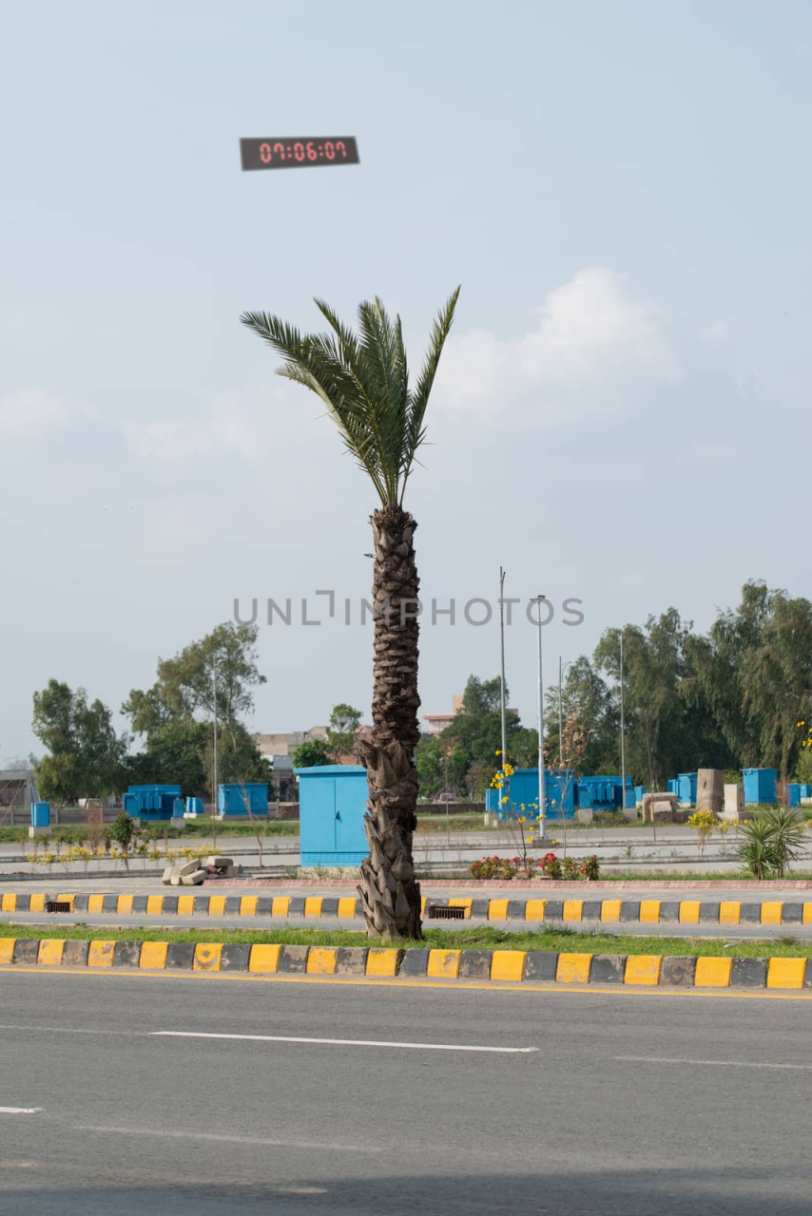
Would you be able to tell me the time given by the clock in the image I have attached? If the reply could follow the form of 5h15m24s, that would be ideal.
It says 7h06m07s
